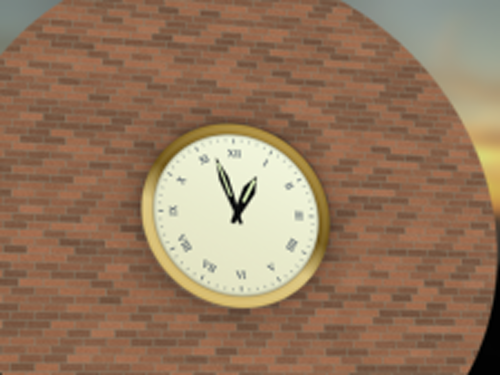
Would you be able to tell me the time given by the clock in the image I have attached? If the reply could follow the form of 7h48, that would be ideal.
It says 12h57
